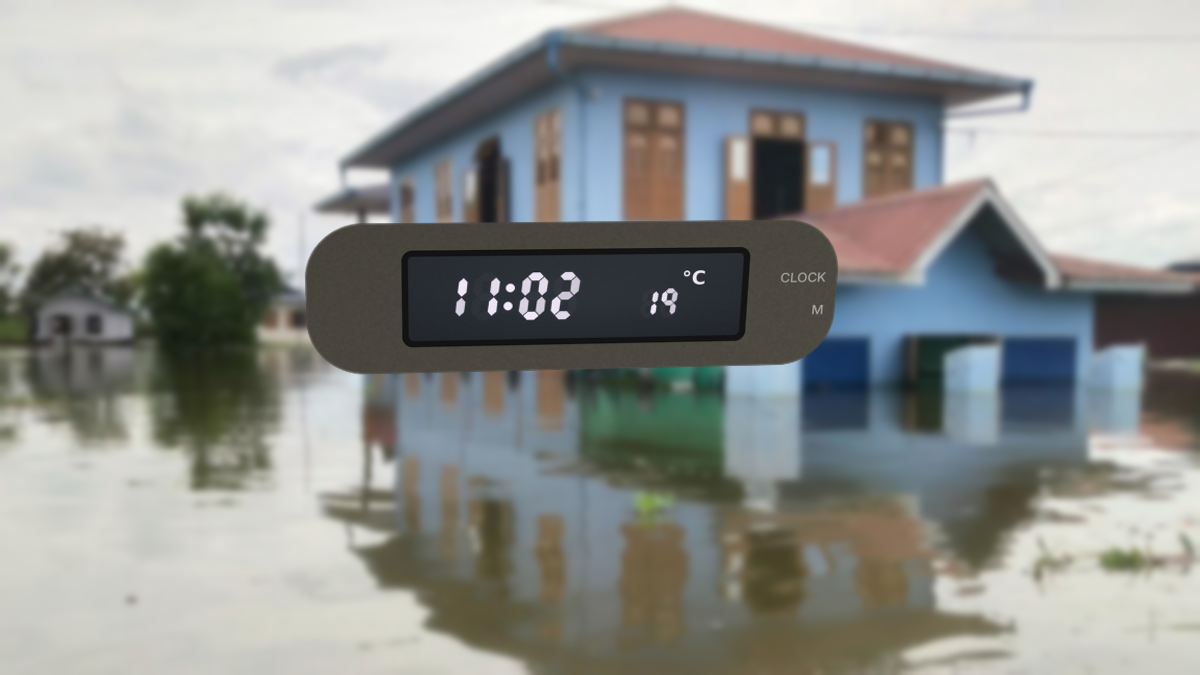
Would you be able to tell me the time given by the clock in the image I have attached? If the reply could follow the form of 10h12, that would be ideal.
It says 11h02
